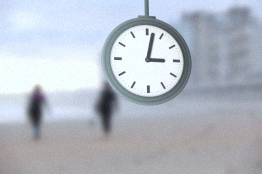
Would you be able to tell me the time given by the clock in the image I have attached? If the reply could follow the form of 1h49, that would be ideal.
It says 3h02
